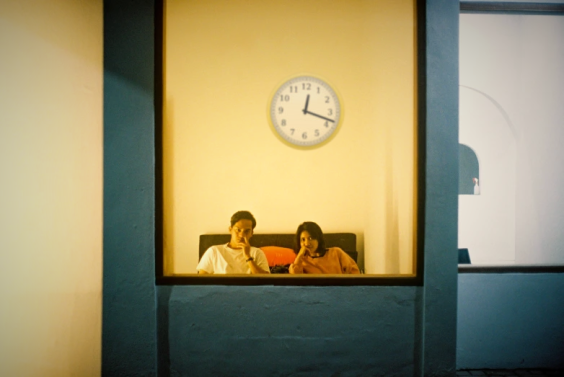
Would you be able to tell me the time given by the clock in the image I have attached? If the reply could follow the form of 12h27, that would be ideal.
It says 12h18
